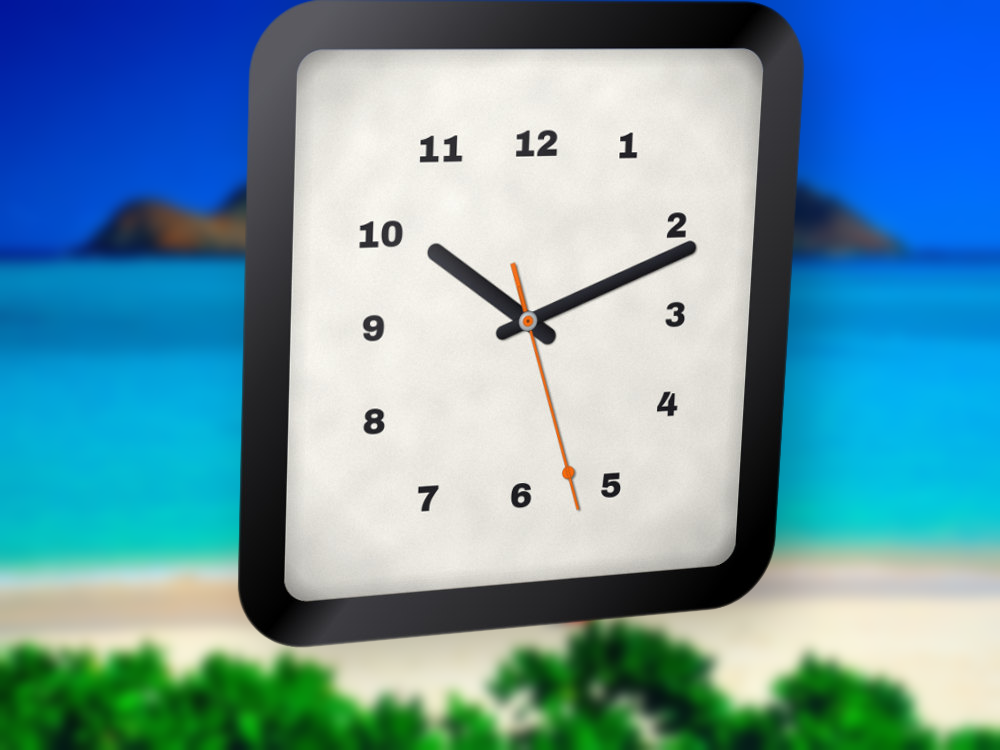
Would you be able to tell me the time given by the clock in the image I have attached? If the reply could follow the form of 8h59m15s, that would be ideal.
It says 10h11m27s
